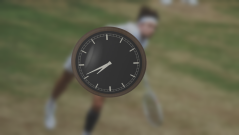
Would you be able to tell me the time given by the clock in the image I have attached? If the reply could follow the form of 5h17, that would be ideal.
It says 7h41
